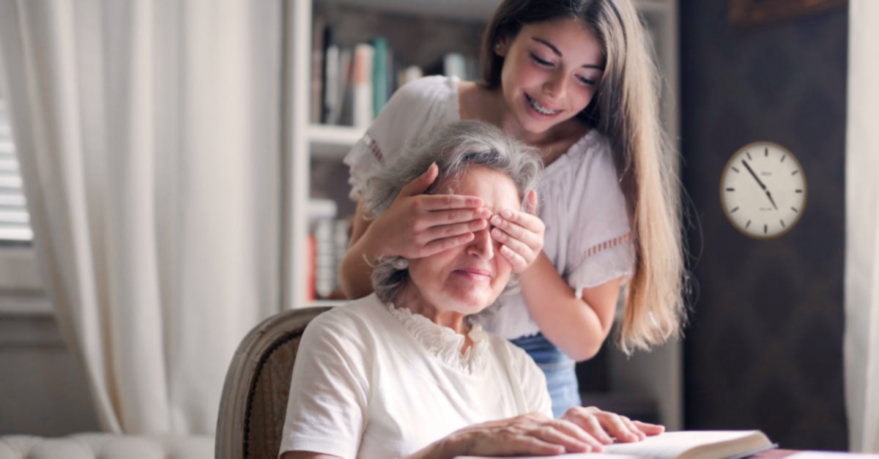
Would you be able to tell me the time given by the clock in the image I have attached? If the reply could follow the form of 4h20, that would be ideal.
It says 4h53
